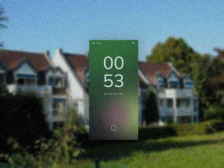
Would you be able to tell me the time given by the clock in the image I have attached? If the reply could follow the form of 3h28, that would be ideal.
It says 0h53
